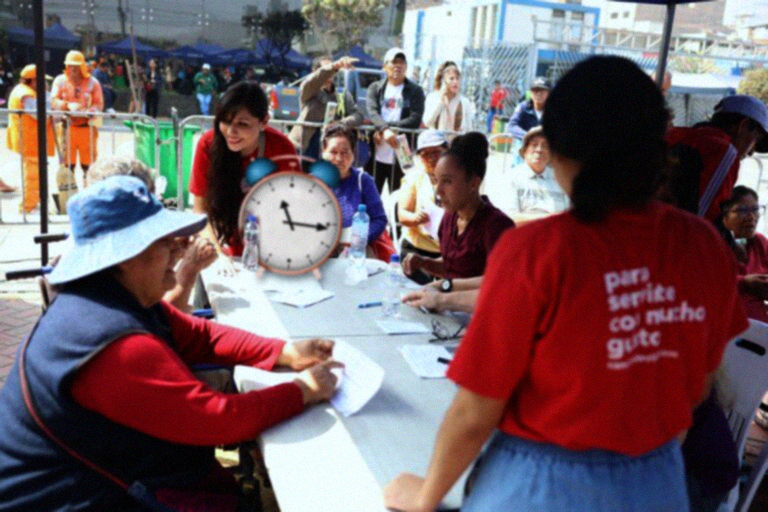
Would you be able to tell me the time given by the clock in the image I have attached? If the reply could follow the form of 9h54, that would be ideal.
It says 11h16
